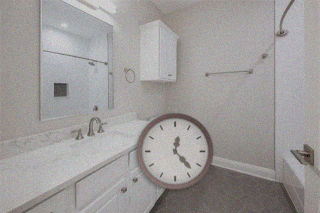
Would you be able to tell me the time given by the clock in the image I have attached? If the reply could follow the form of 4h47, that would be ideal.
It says 12h23
